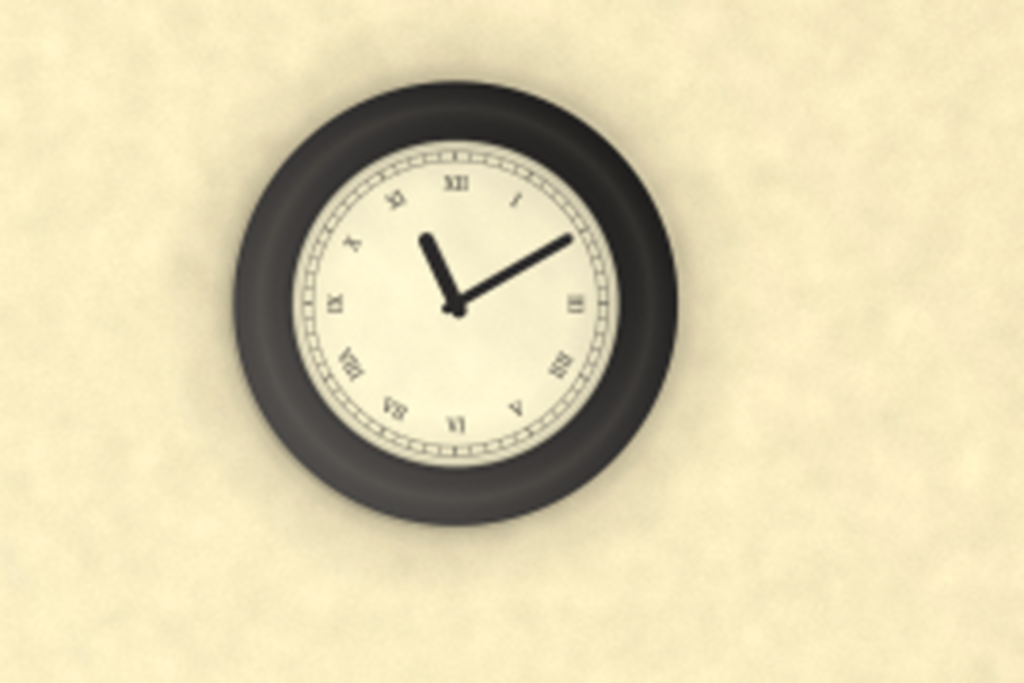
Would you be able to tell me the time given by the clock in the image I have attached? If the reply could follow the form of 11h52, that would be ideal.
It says 11h10
